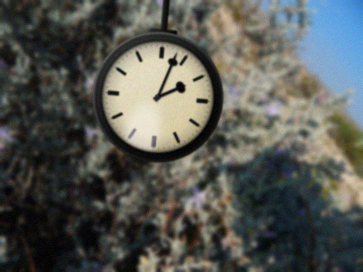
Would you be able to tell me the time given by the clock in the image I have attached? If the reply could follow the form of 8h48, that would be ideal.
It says 2h03
